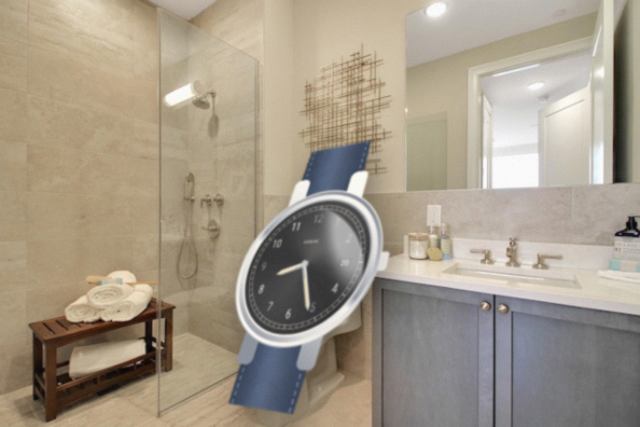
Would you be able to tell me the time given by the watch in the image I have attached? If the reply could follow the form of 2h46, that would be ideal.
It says 8h26
